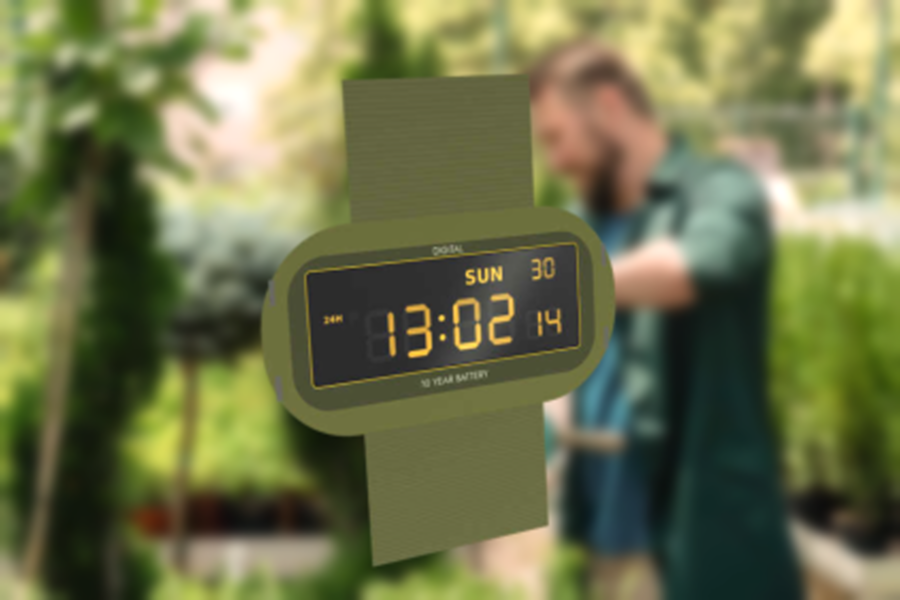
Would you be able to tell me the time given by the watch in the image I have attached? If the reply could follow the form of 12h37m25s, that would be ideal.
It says 13h02m14s
